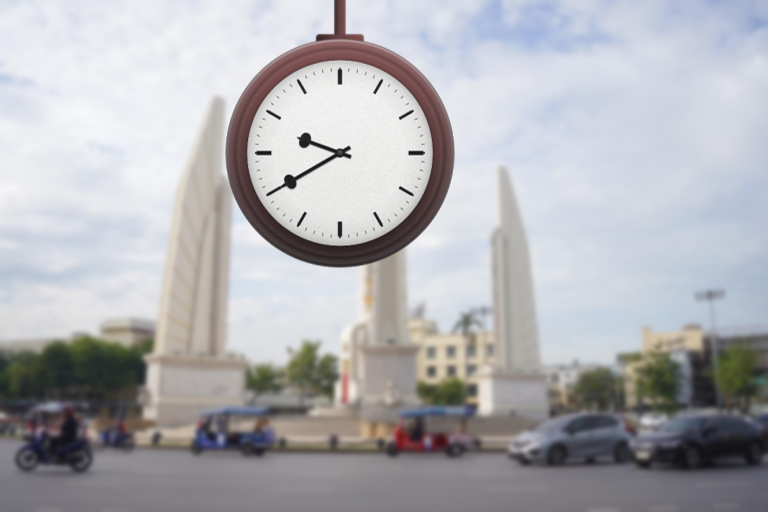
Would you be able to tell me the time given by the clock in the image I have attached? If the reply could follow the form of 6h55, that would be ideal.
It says 9h40
